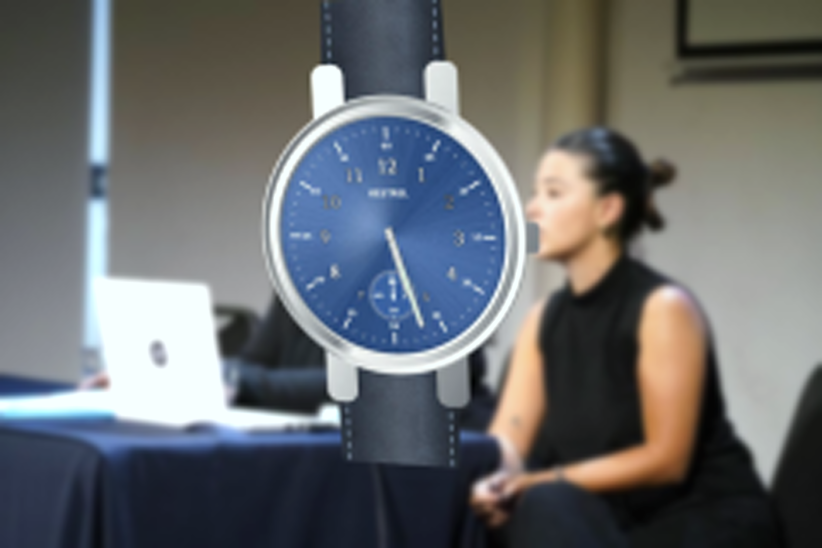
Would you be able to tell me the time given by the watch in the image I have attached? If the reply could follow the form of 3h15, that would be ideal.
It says 5h27
